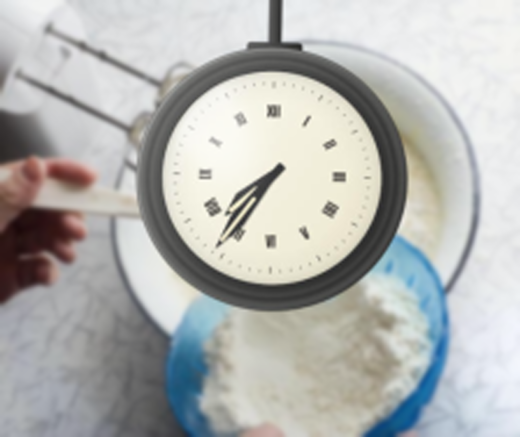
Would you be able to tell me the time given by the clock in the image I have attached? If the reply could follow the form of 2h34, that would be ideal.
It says 7h36
